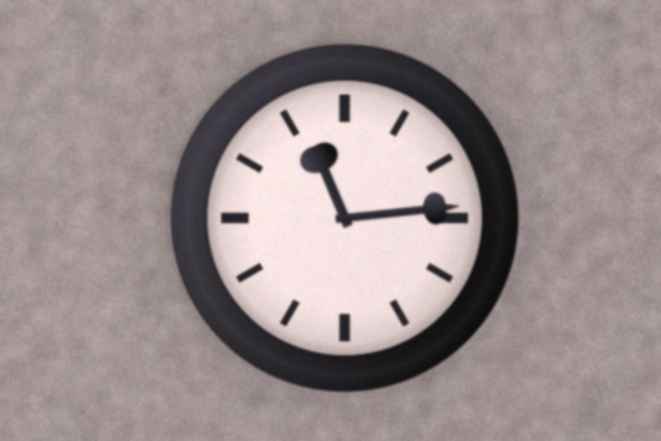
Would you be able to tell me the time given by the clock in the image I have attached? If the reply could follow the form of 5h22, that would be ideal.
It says 11h14
